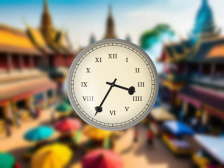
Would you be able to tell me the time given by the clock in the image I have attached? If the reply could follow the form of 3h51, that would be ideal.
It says 3h35
